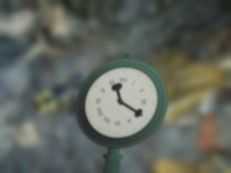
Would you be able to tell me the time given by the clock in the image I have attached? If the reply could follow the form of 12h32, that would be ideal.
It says 11h20
